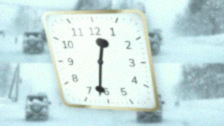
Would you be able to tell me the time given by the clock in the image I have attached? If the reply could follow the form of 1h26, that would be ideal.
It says 12h32
